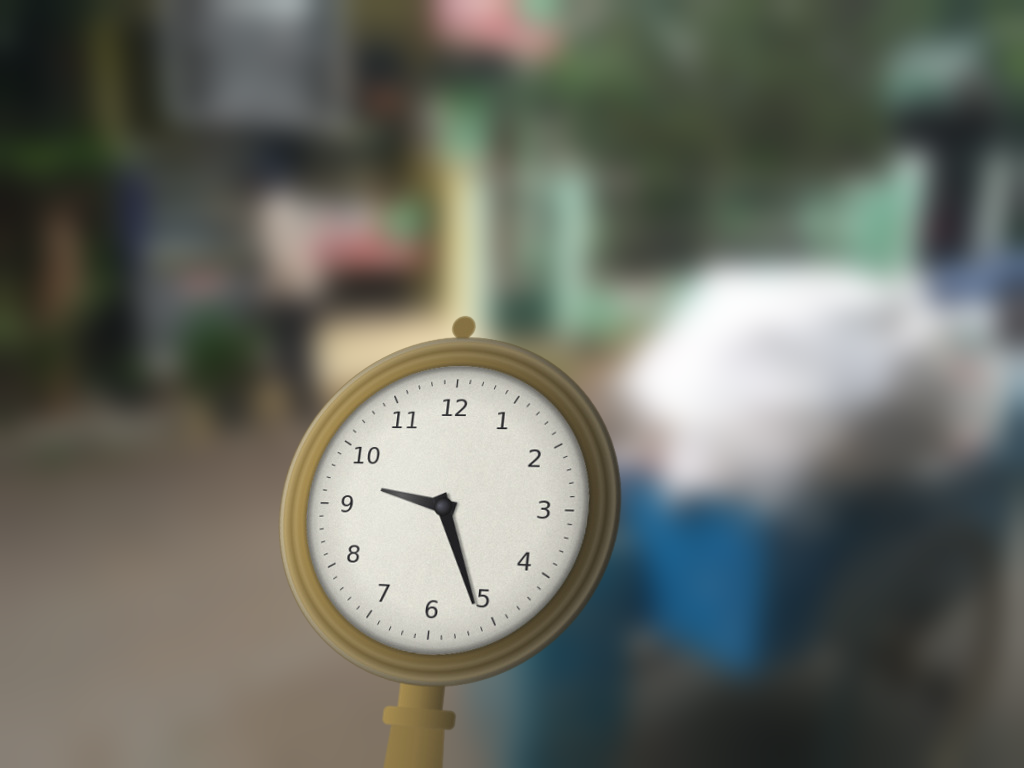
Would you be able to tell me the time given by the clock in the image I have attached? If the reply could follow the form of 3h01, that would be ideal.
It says 9h26
